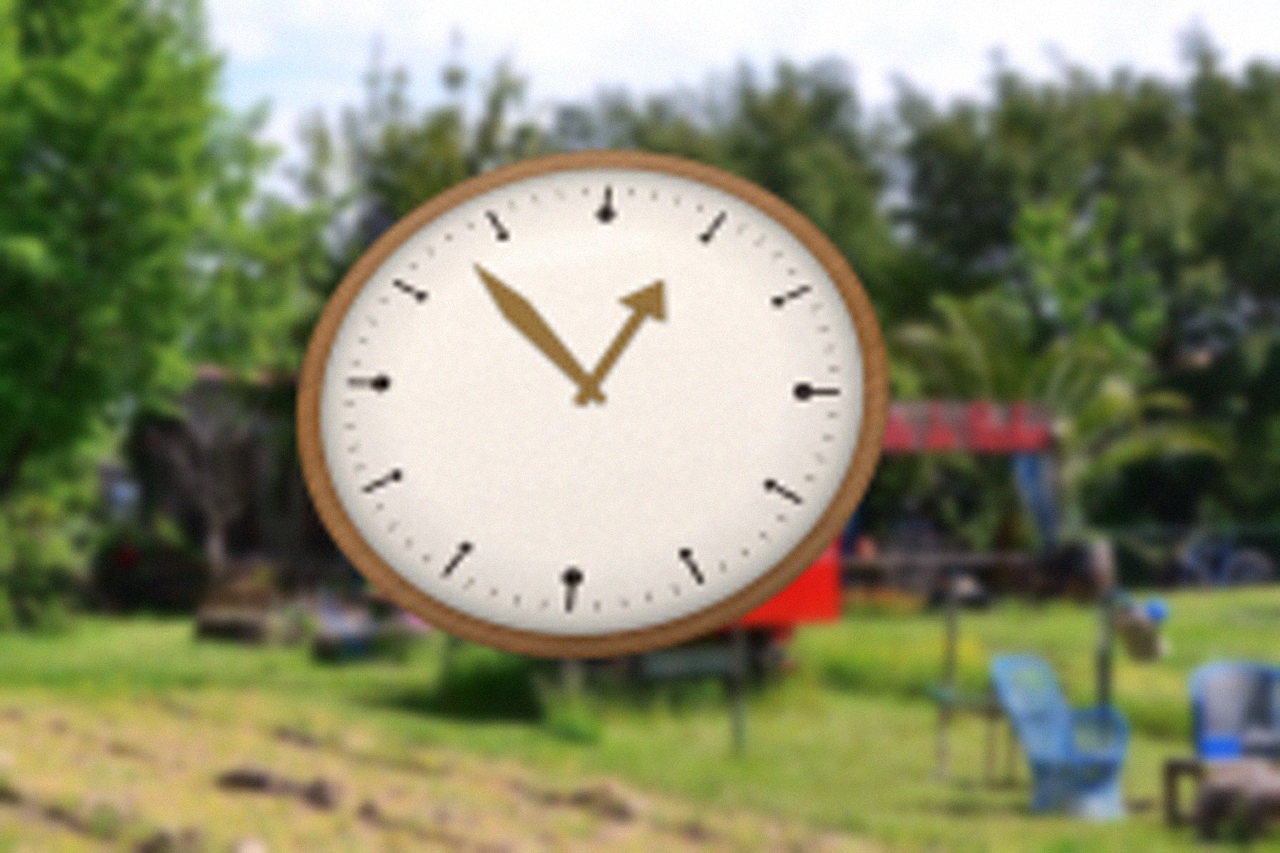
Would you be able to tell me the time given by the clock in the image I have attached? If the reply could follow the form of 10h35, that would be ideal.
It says 12h53
